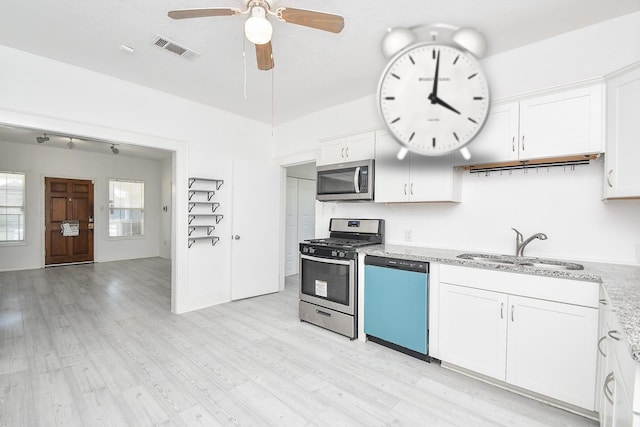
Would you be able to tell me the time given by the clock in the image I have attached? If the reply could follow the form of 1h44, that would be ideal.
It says 4h01
